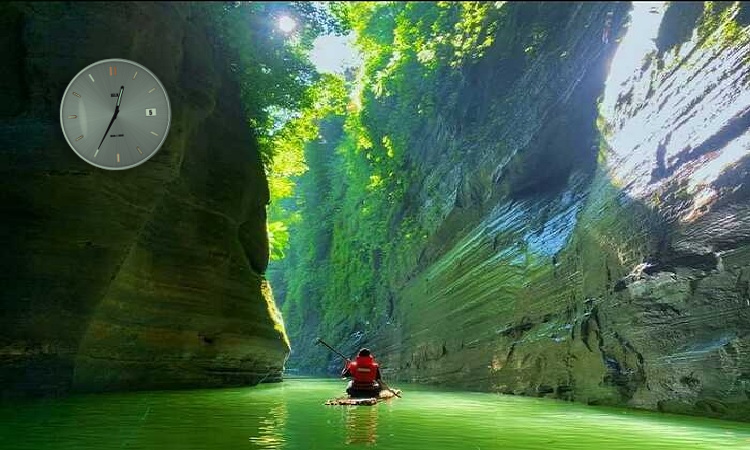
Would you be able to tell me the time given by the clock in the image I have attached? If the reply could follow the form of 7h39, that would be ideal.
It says 12h35
